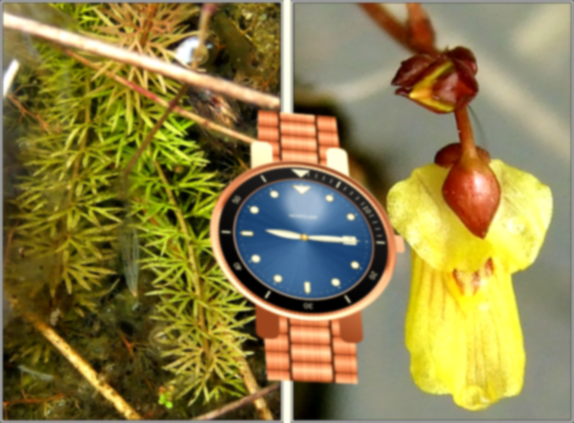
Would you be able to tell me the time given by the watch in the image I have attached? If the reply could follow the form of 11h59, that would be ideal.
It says 9h15
